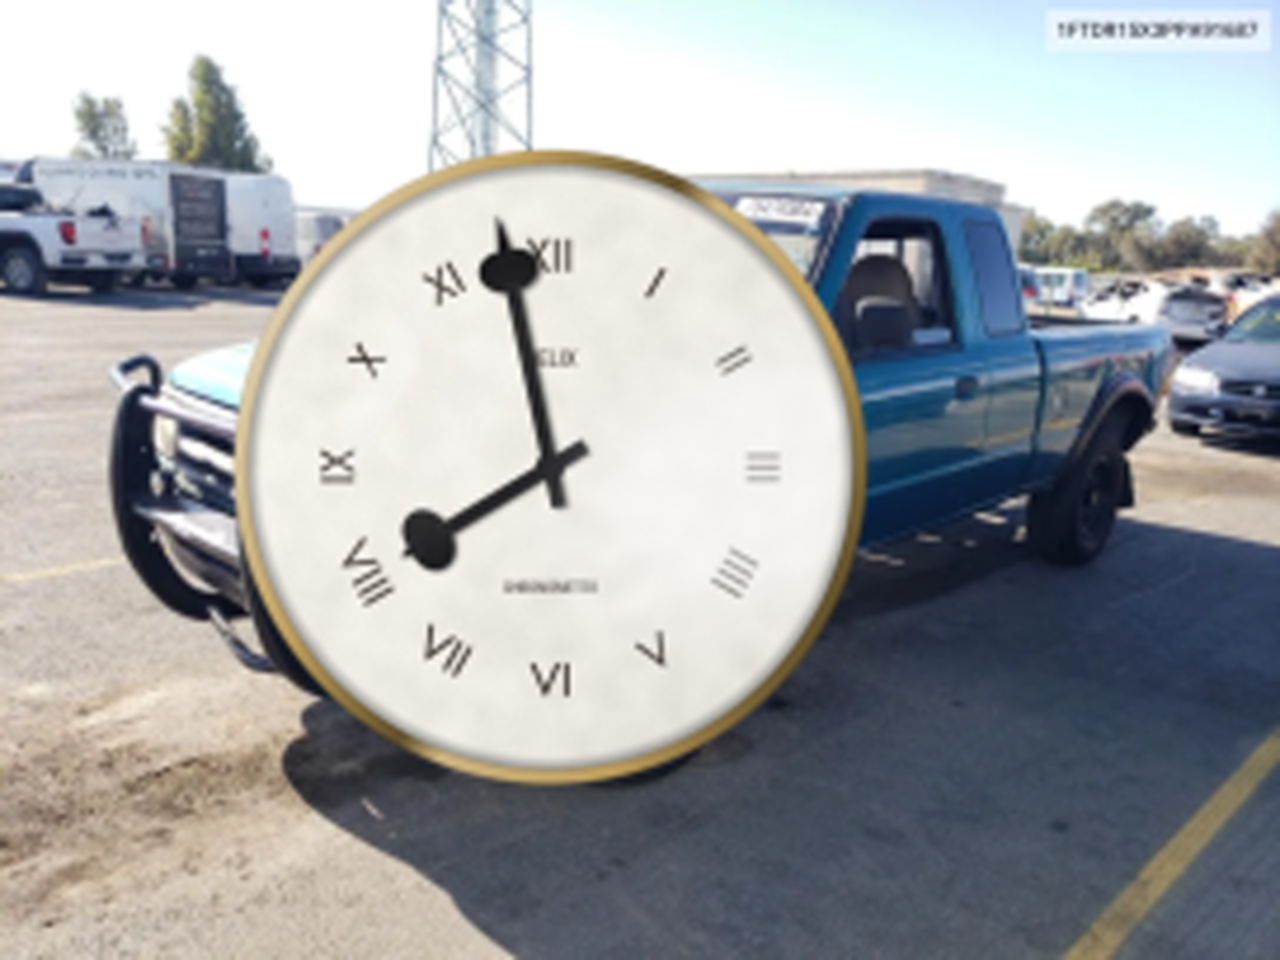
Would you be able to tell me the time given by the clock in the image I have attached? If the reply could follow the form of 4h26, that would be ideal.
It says 7h58
